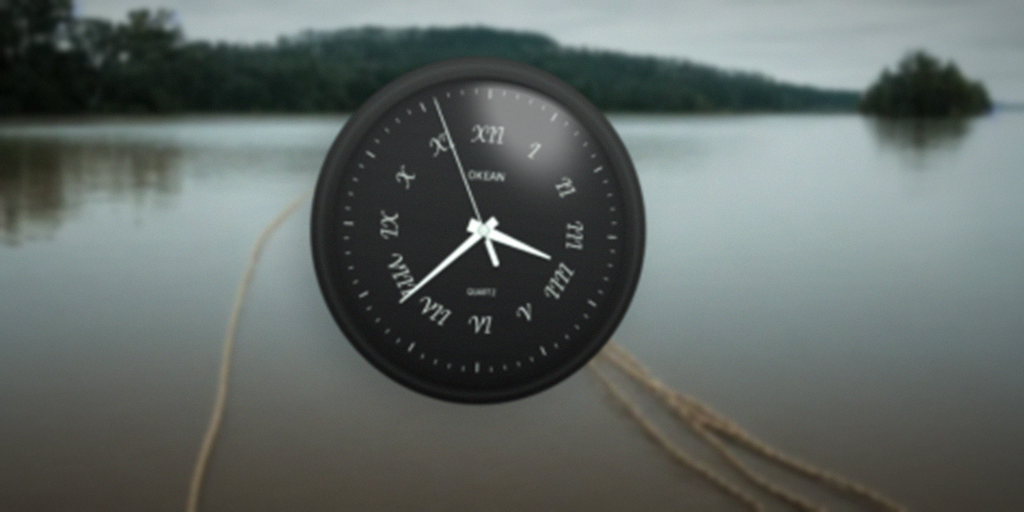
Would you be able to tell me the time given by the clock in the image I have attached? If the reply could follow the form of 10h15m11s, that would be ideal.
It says 3h37m56s
